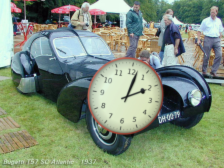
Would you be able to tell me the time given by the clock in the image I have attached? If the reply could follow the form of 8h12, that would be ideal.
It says 2h02
